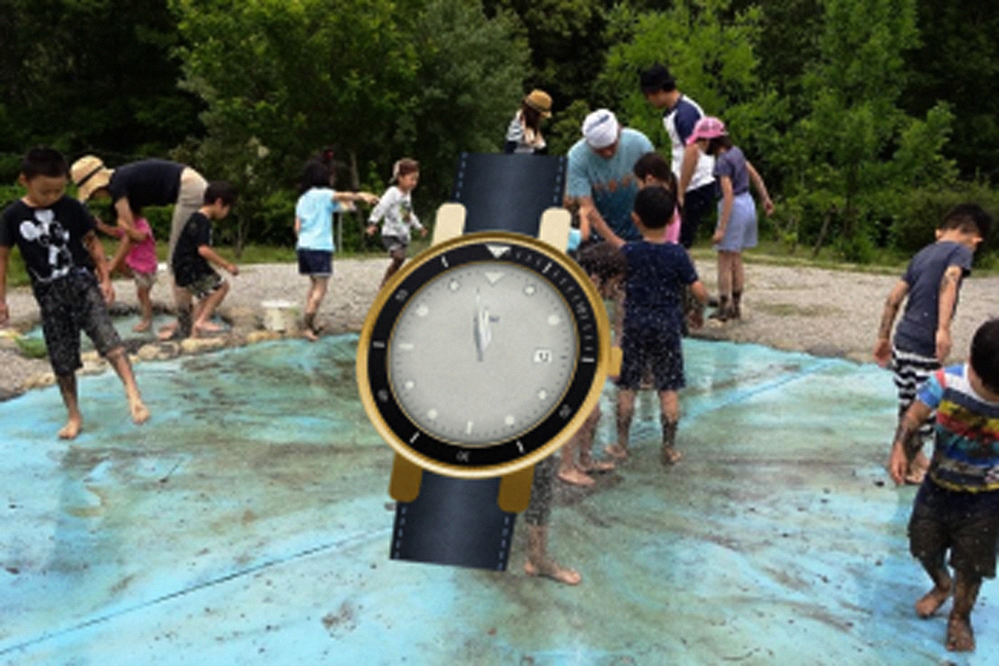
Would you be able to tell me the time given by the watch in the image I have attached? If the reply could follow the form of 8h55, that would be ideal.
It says 11h58
